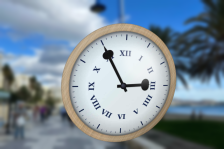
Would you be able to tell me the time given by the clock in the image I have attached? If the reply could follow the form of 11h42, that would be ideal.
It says 2h55
